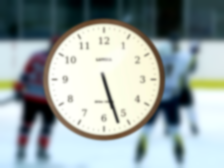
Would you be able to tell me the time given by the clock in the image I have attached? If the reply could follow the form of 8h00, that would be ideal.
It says 5h27
